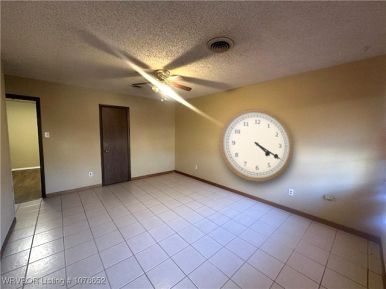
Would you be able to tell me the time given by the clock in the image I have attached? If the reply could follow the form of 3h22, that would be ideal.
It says 4h20
